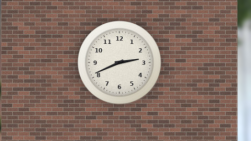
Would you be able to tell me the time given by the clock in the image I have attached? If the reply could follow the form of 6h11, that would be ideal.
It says 2h41
